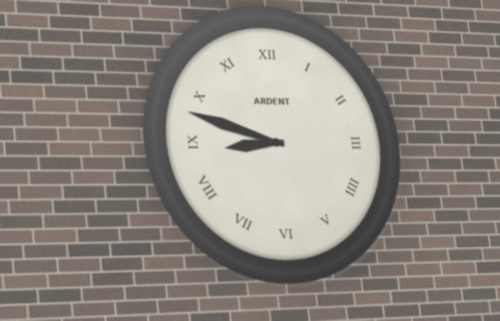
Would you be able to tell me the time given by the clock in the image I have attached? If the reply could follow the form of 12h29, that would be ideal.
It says 8h48
